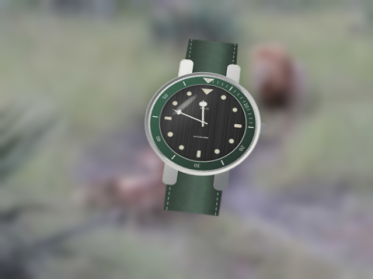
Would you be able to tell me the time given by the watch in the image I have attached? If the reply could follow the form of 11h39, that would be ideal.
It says 11h48
